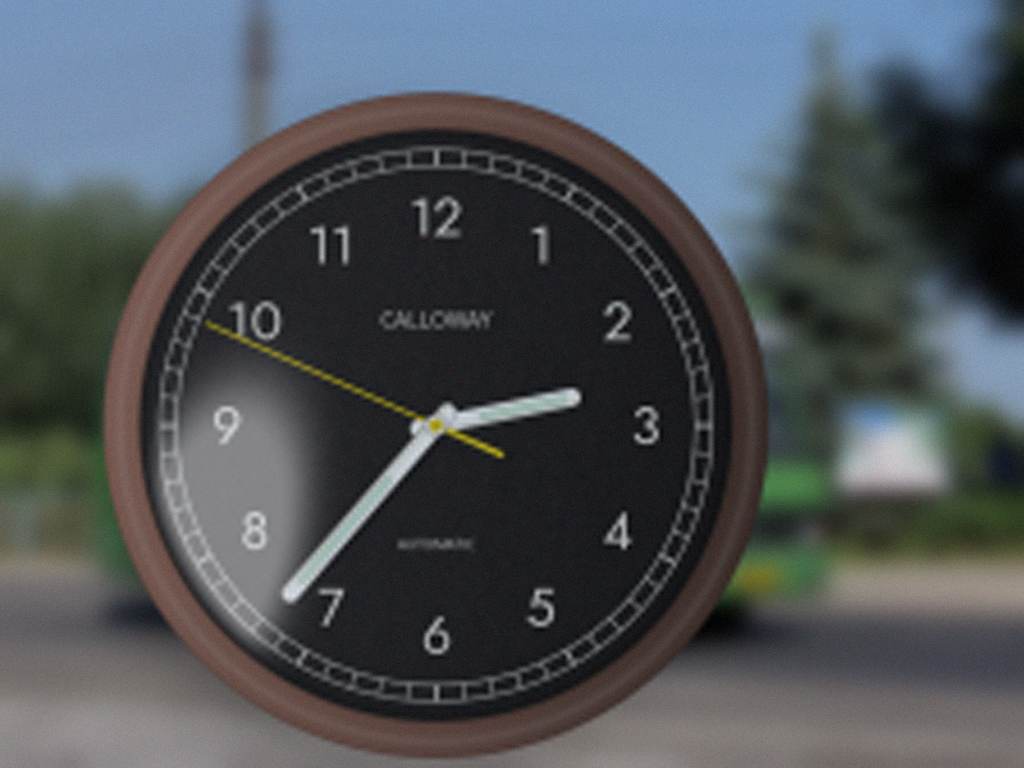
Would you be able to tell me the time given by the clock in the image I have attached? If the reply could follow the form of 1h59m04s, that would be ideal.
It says 2h36m49s
